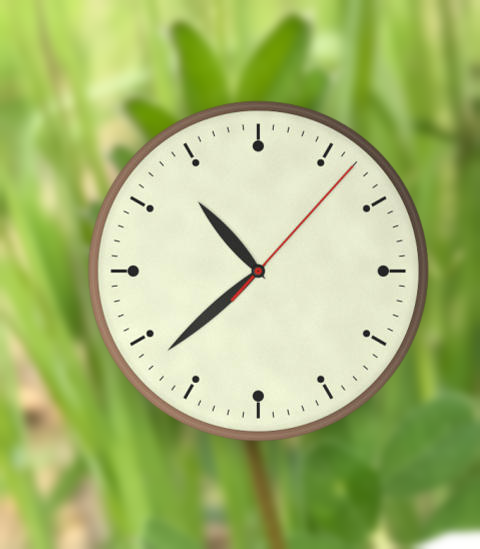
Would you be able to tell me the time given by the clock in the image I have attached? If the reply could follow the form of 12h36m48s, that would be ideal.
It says 10h38m07s
